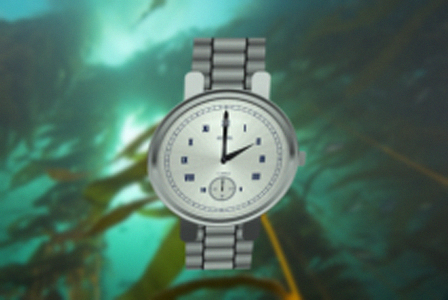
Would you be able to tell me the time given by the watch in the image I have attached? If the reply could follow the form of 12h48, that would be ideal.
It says 2h00
